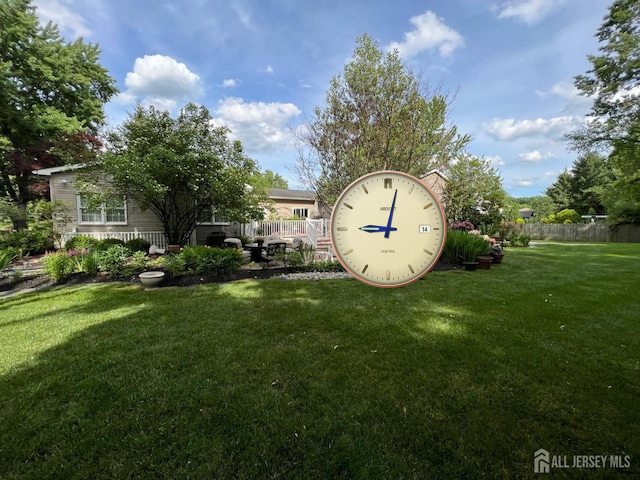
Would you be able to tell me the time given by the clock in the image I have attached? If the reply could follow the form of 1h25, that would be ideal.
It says 9h02
